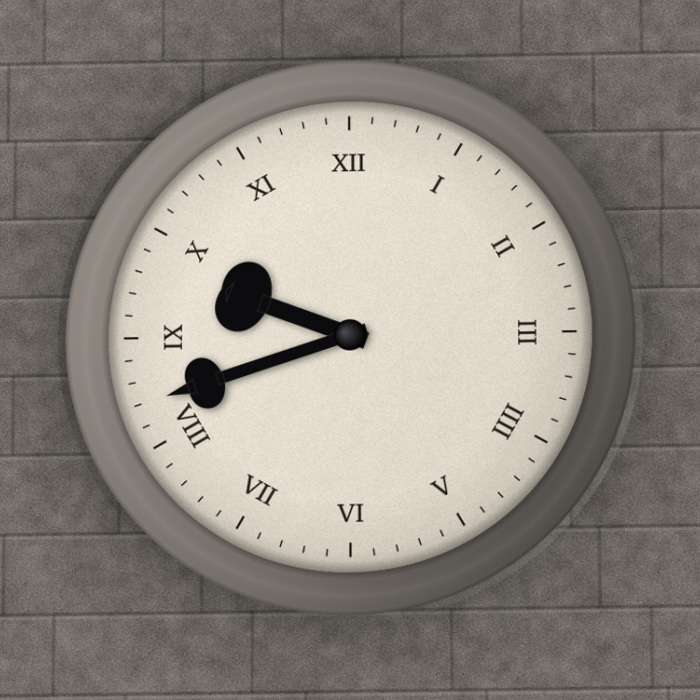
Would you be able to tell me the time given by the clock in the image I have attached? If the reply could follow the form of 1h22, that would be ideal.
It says 9h42
